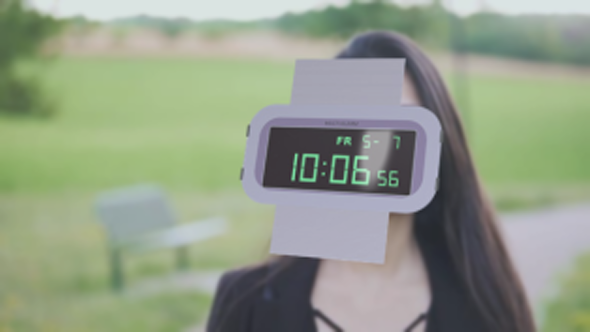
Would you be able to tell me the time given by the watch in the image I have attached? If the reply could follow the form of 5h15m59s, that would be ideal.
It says 10h06m56s
